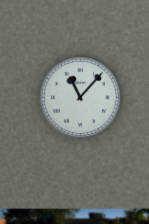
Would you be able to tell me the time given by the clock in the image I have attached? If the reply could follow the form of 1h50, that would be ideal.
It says 11h07
